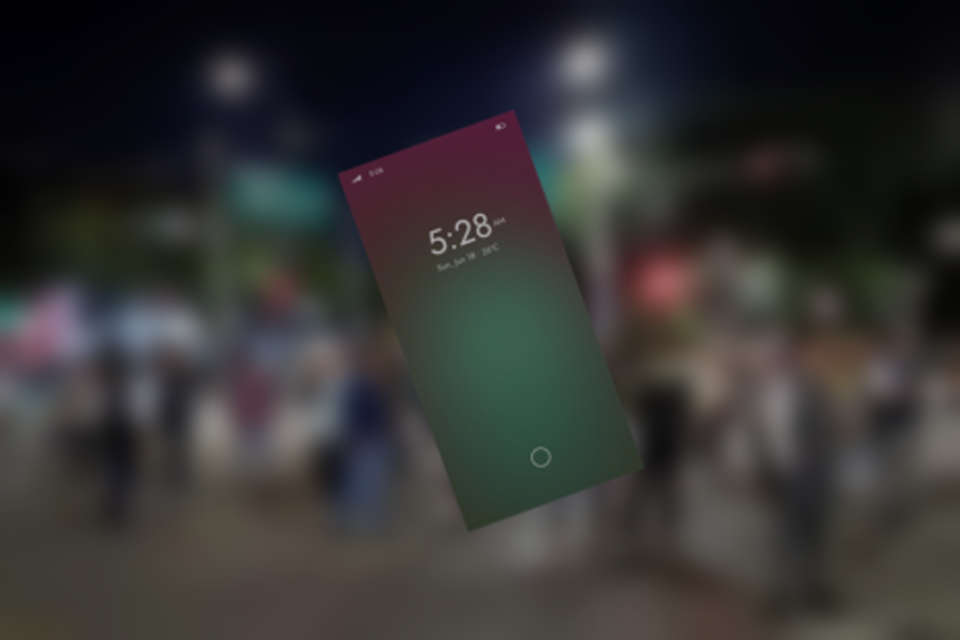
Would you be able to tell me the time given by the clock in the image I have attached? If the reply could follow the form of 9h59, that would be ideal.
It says 5h28
